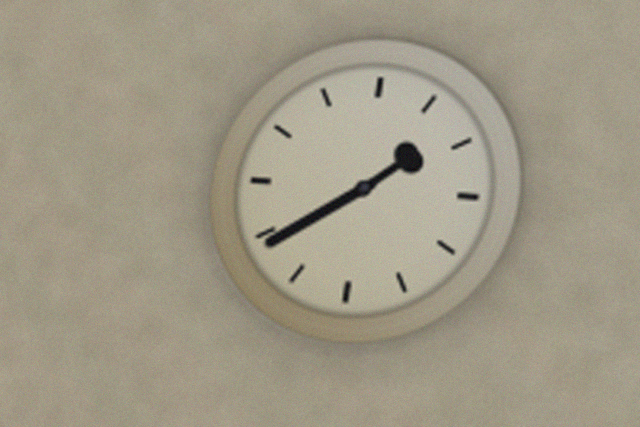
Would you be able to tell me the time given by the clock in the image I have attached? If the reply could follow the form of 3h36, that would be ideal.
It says 1h39
